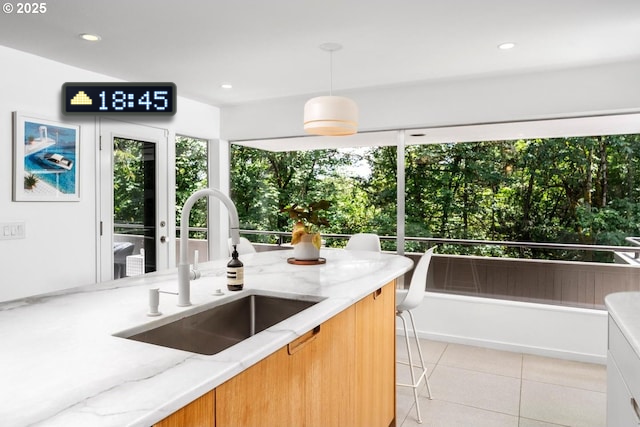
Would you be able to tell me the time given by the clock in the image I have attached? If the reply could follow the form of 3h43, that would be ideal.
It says 18h45
